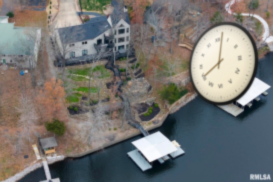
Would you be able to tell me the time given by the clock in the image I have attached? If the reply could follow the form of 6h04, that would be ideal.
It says 8h02
